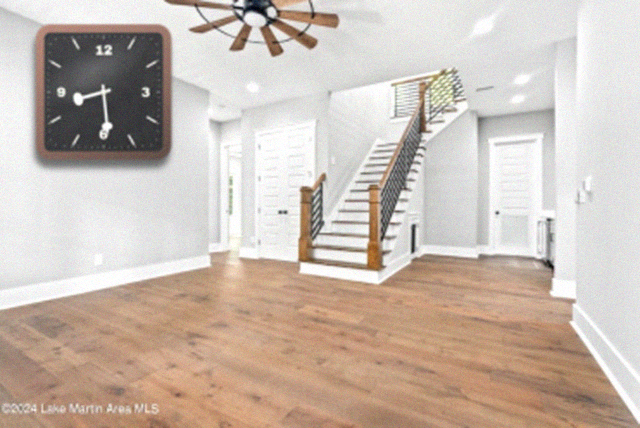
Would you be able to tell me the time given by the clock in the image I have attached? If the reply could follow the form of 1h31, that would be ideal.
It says 8h29
